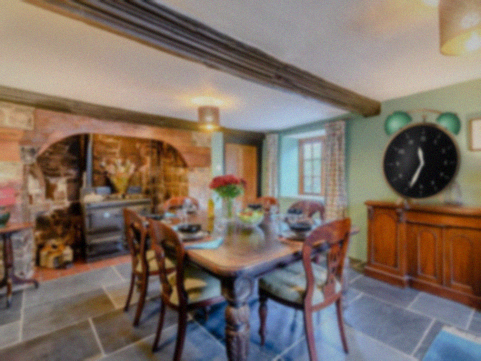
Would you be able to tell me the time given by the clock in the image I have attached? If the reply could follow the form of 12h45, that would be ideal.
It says 11h34
